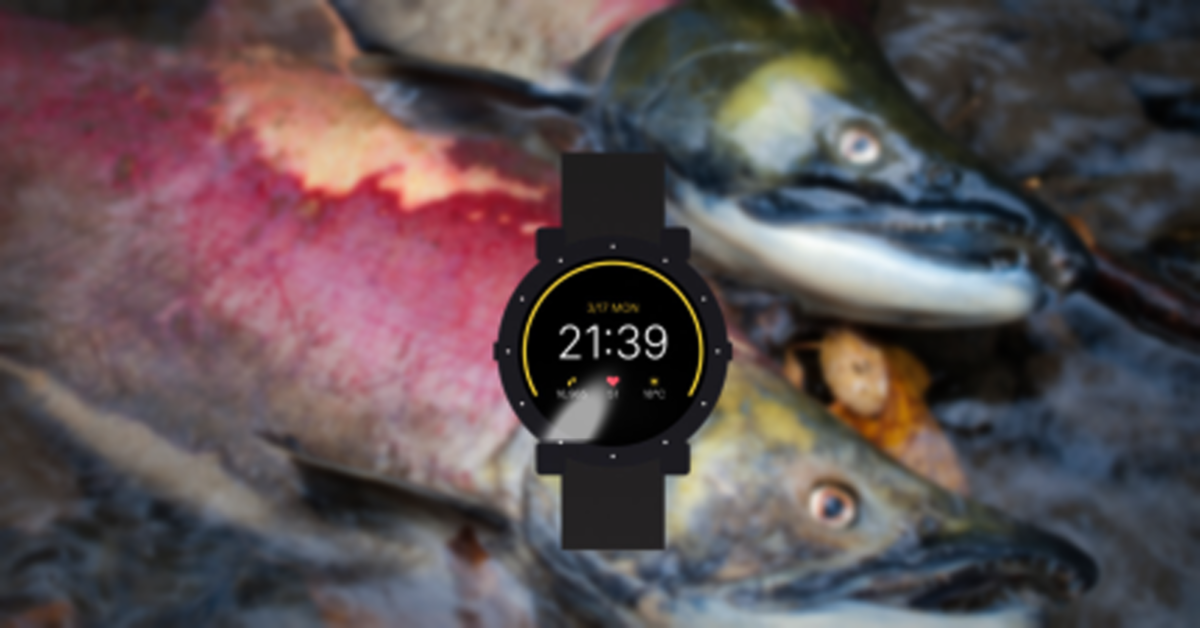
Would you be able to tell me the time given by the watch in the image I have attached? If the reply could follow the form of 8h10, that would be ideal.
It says 21h39
